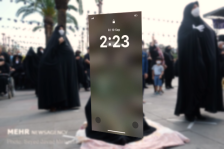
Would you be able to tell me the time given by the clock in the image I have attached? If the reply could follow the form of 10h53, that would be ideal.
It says 2h23
